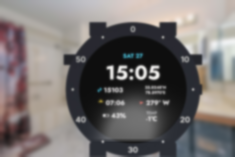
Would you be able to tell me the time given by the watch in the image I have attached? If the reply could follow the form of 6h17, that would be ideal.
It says 15h05
